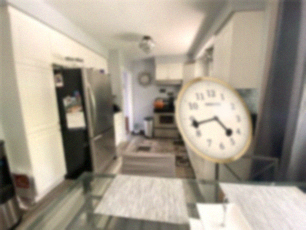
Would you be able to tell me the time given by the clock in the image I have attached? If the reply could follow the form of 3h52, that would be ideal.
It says 4h43
